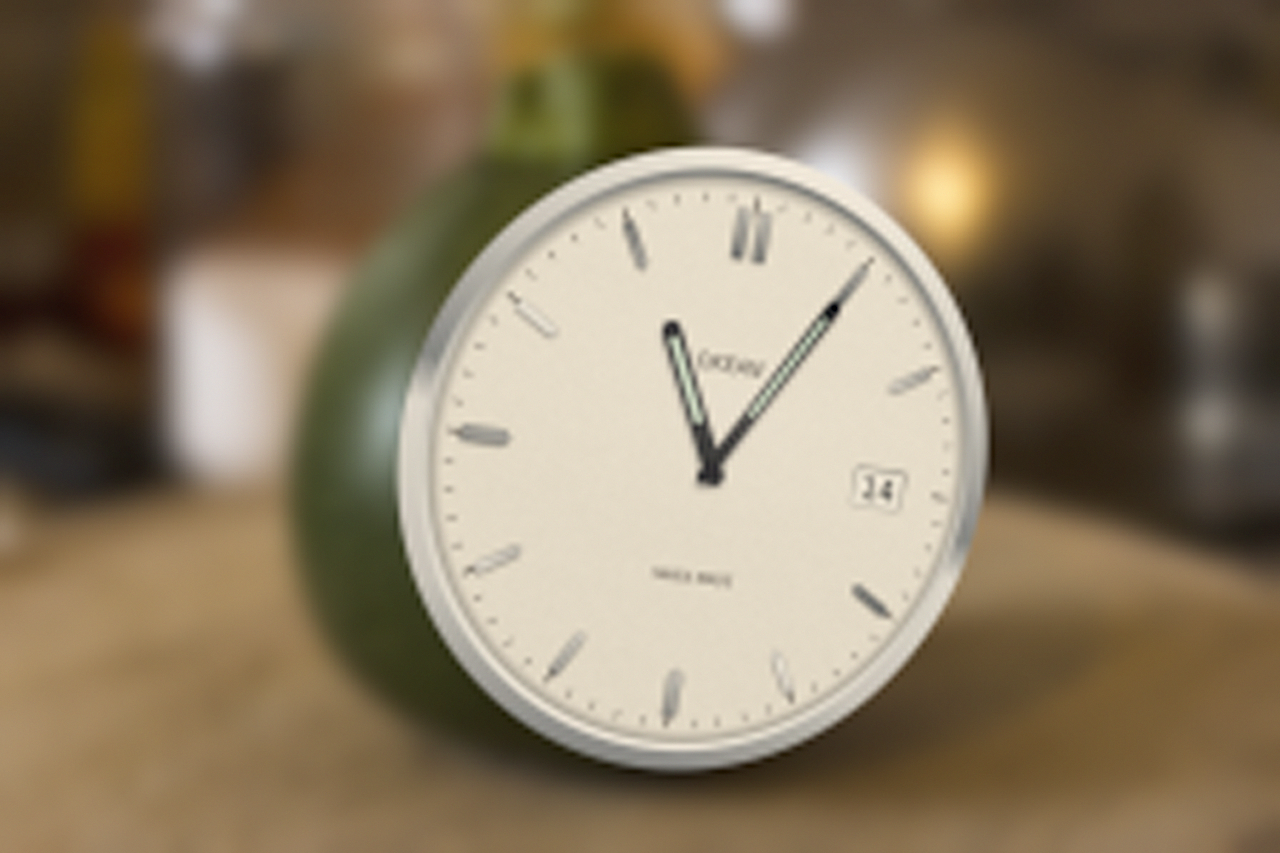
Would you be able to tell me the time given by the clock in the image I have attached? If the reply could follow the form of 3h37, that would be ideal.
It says 11h05
